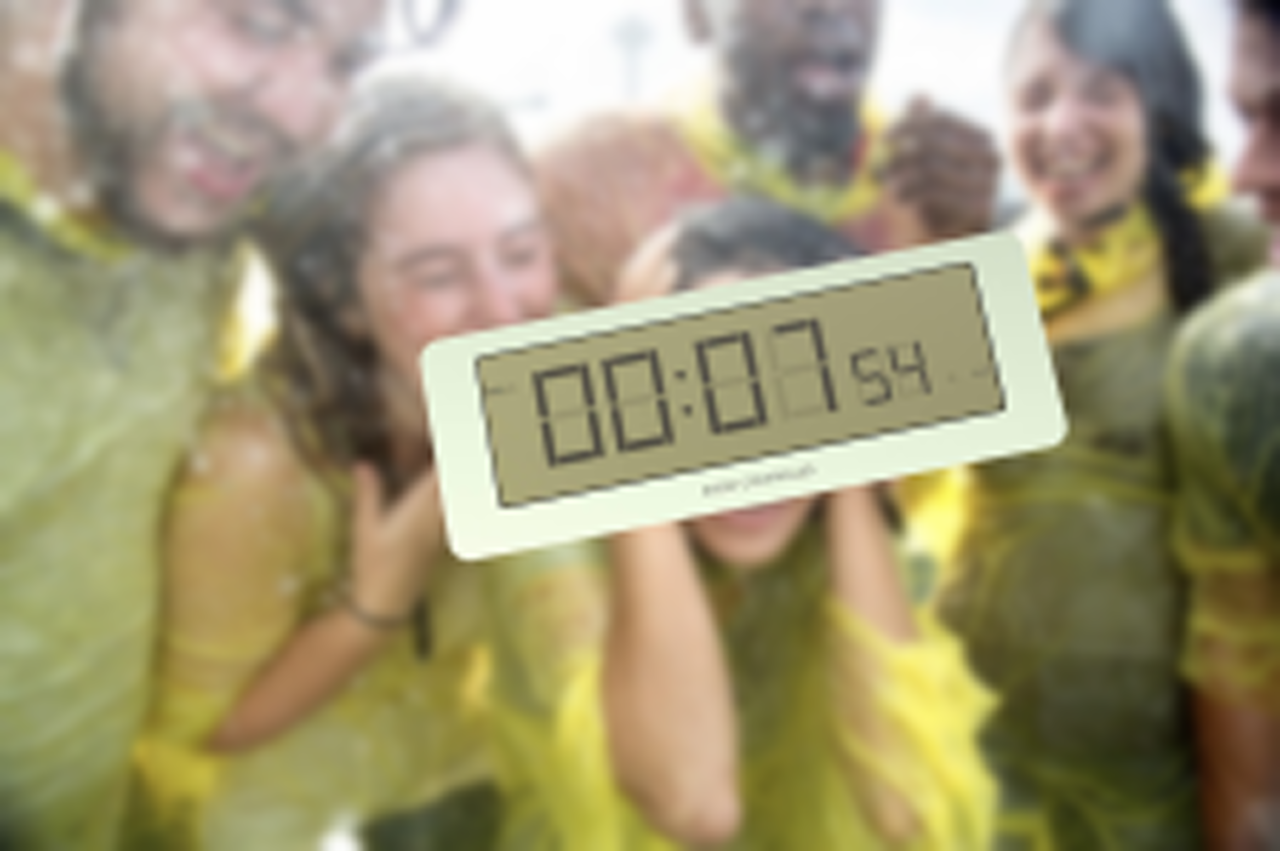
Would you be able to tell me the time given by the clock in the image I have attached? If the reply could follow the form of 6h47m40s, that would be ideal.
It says 0h07m54s
